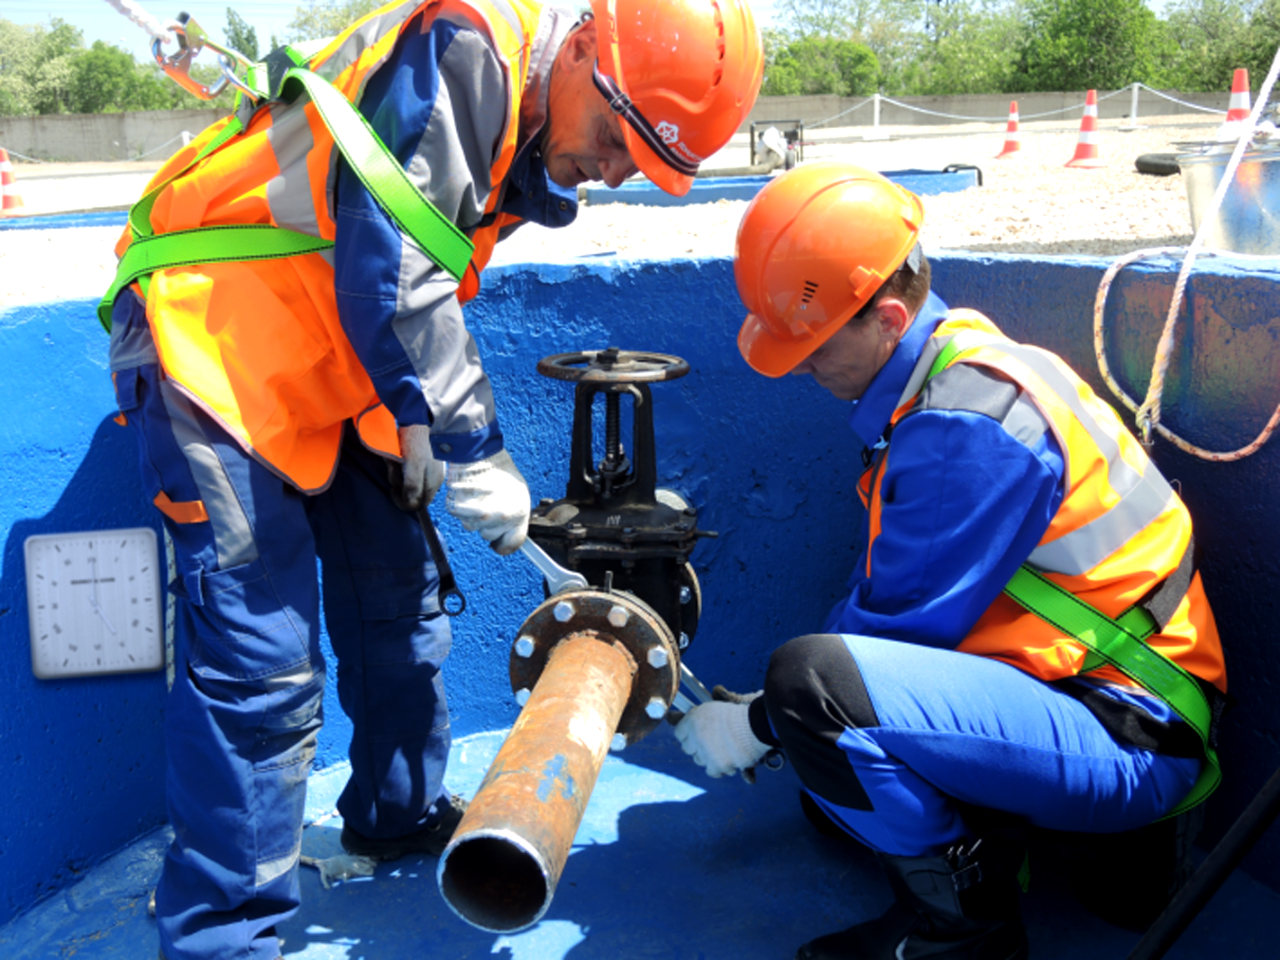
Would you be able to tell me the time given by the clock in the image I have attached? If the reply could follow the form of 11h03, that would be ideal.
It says 5h00
